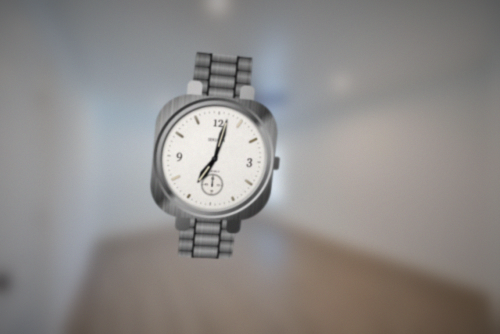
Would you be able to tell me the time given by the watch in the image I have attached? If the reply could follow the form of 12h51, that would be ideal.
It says 7h02
